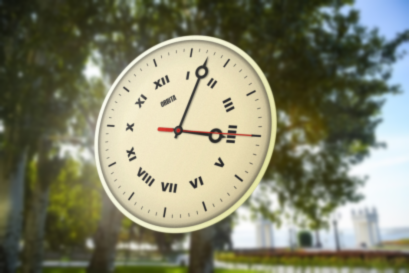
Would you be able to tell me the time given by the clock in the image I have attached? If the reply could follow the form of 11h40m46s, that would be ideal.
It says 4h07m20s
